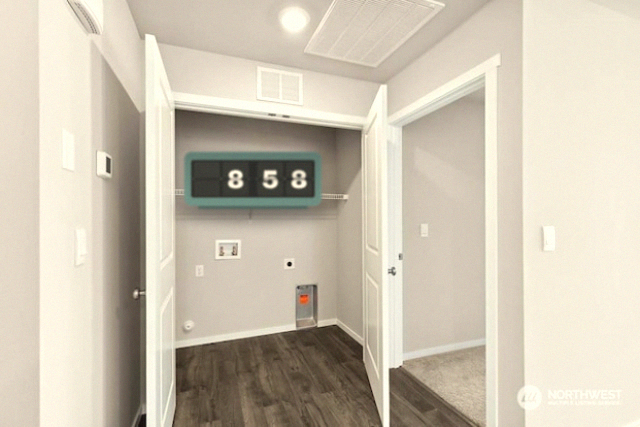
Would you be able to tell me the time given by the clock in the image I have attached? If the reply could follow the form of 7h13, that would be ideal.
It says 8h58
